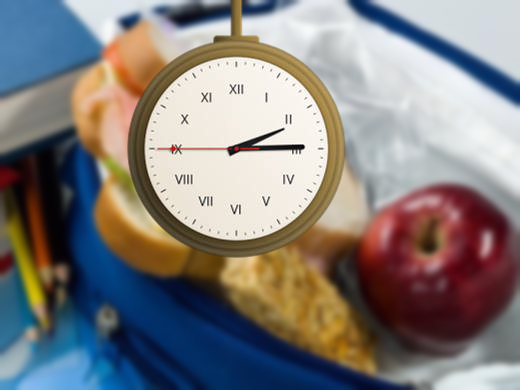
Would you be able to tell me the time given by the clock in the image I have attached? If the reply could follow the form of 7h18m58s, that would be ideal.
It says 2h14m45s
